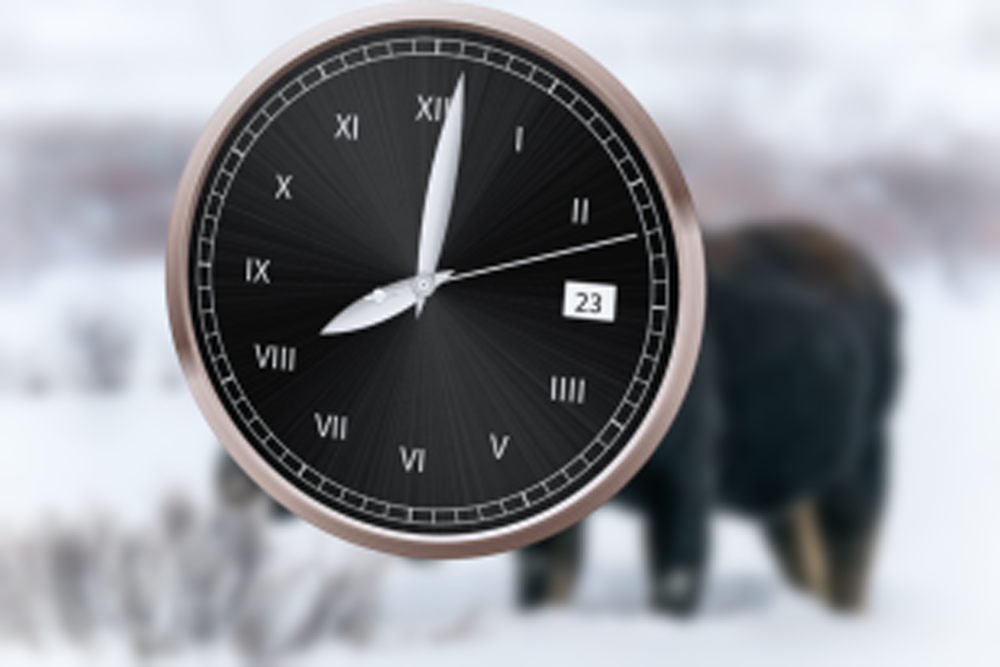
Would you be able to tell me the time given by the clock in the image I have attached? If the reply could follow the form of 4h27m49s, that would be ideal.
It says 8h01m12s
